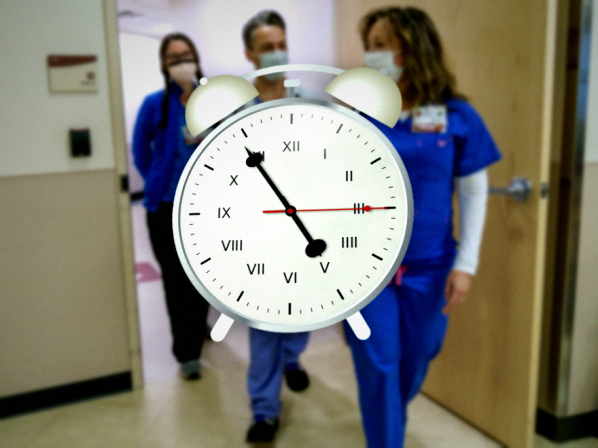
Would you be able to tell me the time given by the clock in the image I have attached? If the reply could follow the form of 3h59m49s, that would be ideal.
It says 4h54m15s
